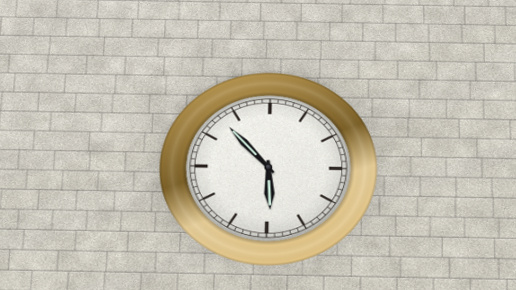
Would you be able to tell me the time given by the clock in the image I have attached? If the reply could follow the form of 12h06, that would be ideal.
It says 5h53
